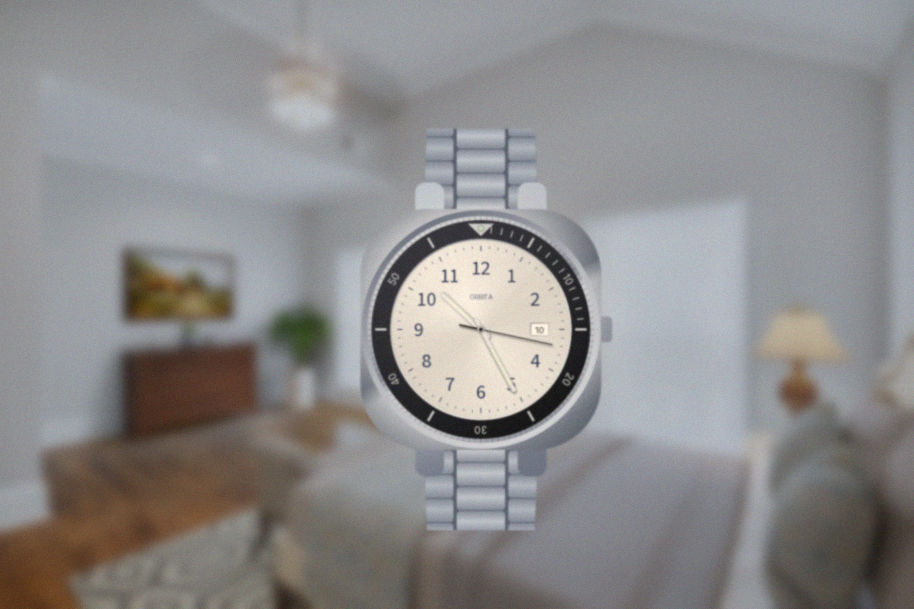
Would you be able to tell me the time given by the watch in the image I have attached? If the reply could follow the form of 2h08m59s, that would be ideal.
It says 10h25m17s
